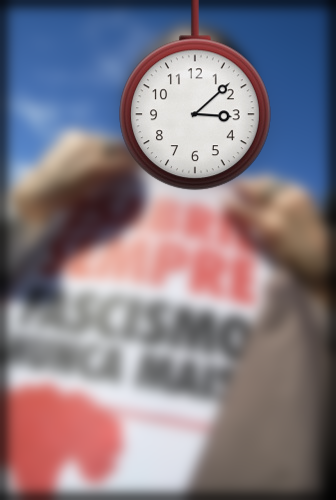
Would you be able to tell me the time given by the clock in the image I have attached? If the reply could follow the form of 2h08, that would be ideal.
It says 3h08
